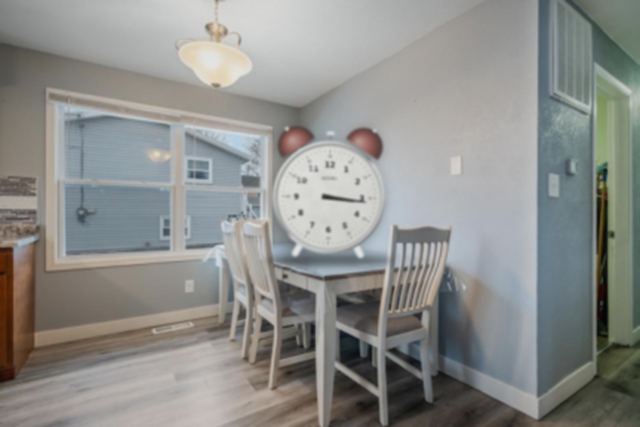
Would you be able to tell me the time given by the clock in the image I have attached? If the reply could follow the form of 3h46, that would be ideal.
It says 3h16
